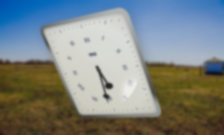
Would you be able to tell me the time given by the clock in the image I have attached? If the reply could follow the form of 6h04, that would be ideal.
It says 5h31
